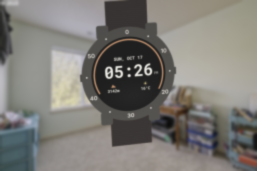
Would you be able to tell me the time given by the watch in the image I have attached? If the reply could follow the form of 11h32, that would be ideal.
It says 5h26
